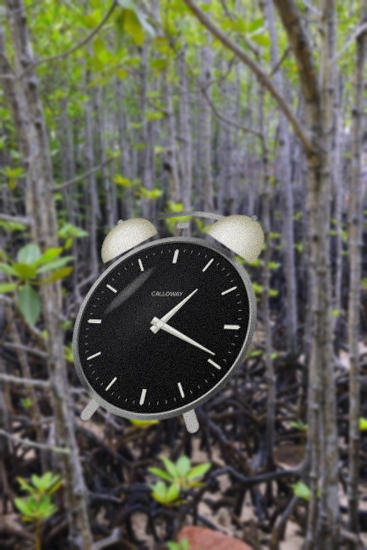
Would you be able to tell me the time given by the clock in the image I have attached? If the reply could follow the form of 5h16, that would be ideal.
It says 1h19
